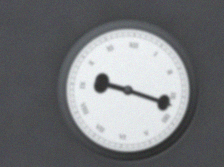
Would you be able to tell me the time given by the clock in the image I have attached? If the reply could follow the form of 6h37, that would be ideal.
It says 9h17
